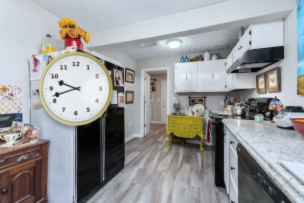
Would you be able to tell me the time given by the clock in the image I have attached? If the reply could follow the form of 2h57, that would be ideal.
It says 9h42
